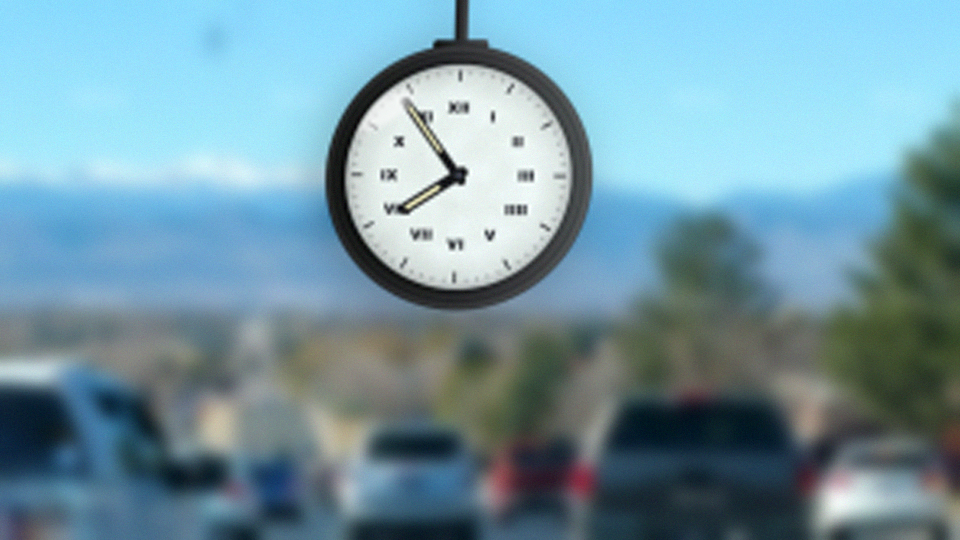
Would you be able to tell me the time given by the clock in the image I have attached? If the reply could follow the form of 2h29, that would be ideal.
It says 7h54
